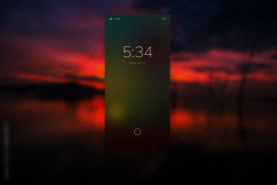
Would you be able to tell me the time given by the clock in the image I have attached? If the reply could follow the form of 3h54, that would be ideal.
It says 5h34
